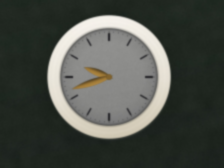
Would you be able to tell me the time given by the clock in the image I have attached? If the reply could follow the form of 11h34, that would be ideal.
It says 9h42
